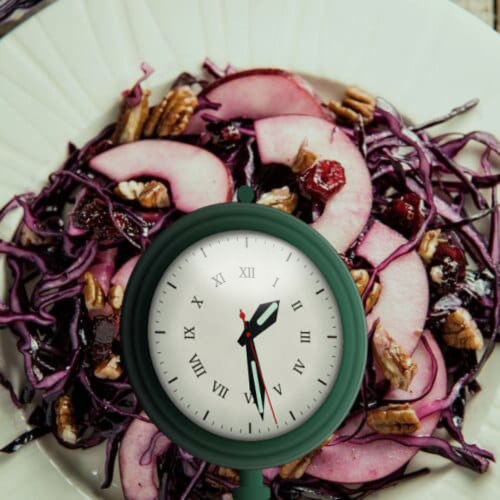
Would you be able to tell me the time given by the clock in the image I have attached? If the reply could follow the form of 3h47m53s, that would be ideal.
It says 1h28m27s
